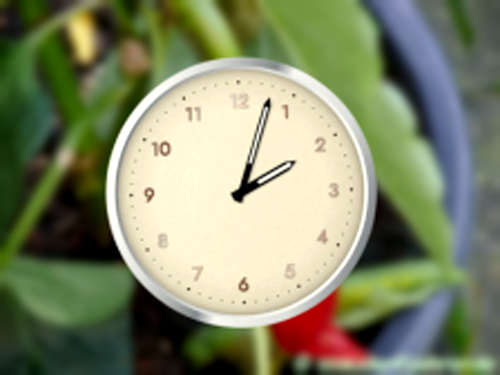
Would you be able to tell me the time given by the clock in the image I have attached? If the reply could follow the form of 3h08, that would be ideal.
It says 2h03
